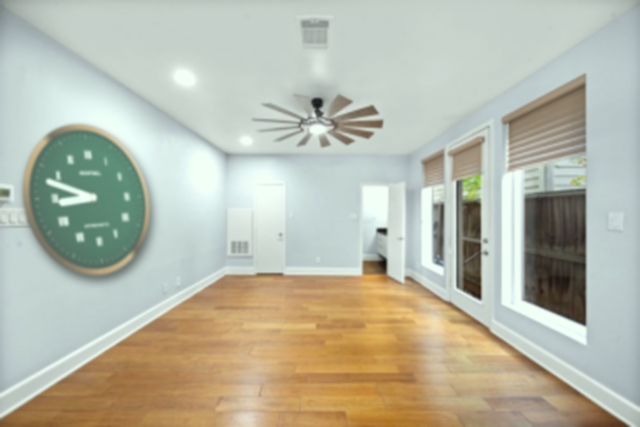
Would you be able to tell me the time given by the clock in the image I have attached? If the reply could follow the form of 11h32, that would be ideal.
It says 8h48
